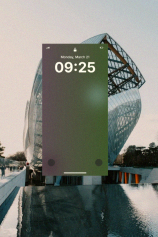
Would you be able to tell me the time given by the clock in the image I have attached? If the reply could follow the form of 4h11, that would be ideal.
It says 9h25
